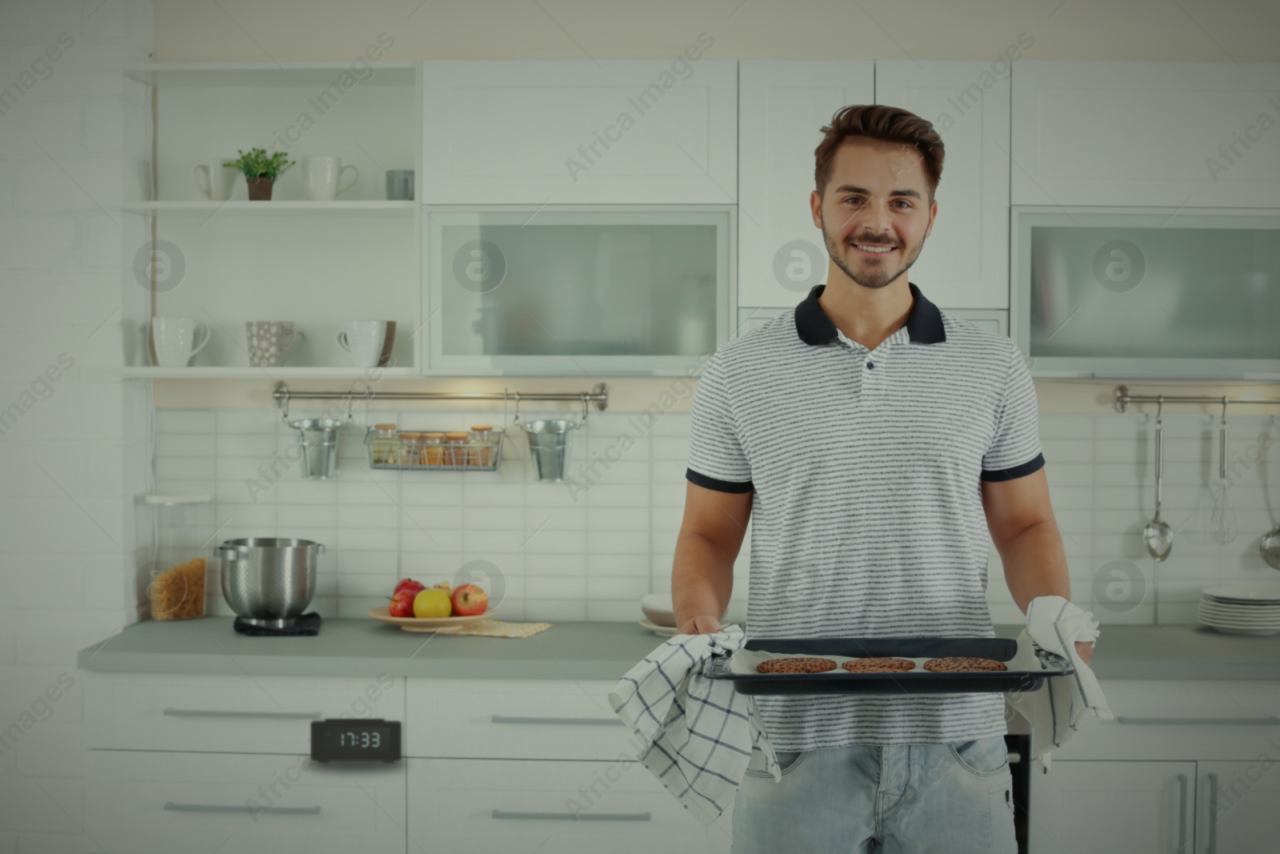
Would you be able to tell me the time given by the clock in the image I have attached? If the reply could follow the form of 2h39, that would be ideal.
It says 17h33
